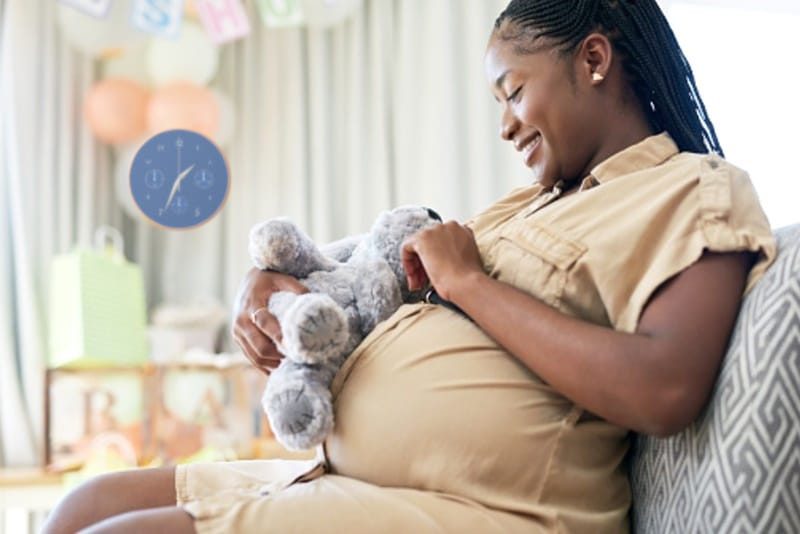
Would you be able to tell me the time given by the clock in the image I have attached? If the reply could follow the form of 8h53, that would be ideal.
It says 1h34
